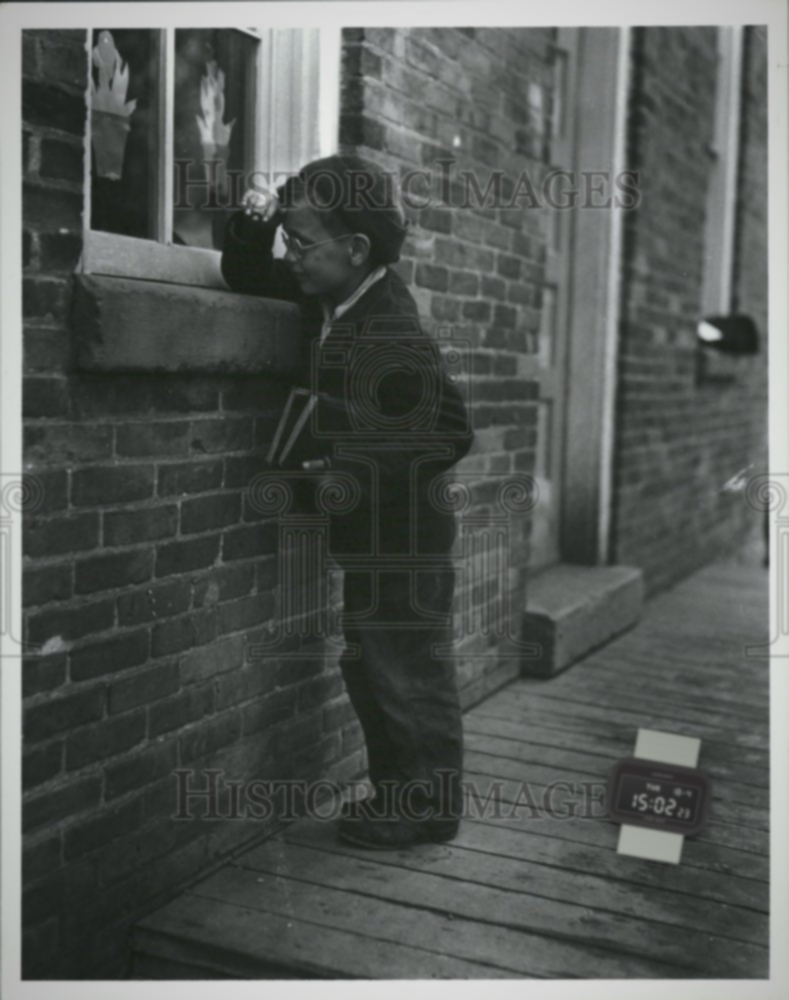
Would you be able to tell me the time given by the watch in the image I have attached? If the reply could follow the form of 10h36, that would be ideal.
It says 15h02
